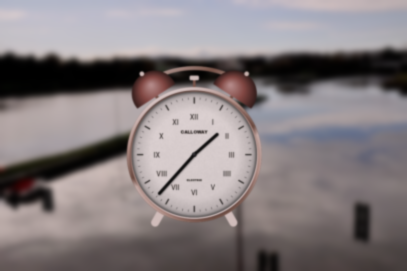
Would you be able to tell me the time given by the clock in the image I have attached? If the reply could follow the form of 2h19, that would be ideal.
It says 1h37
